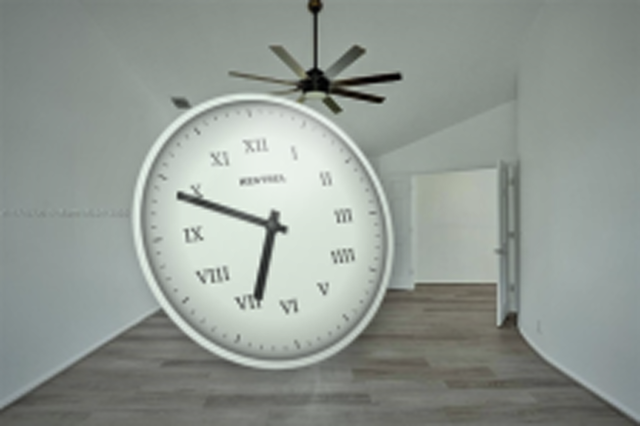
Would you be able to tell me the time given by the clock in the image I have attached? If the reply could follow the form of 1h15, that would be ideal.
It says 6h49
